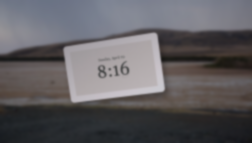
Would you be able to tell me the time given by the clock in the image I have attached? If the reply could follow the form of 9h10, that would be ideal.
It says 8h16
